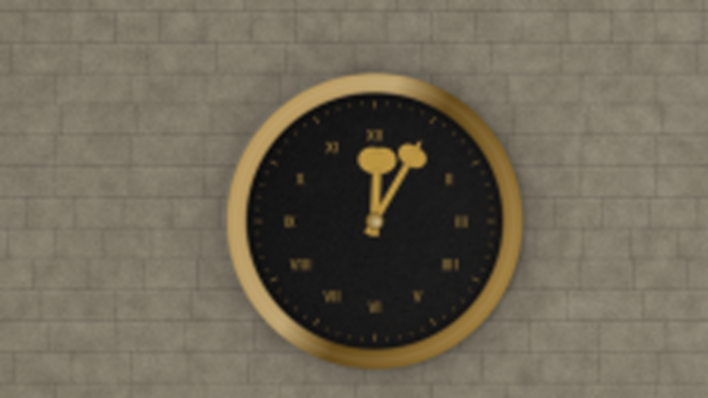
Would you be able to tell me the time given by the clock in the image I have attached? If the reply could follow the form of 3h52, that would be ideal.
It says 12h05
